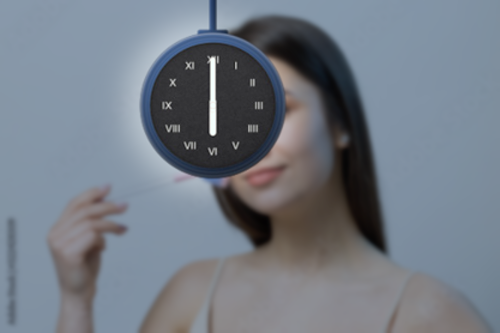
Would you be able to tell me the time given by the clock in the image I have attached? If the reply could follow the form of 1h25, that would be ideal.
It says 6h00
